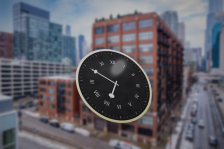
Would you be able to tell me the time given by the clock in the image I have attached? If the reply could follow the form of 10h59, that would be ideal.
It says 6h50
